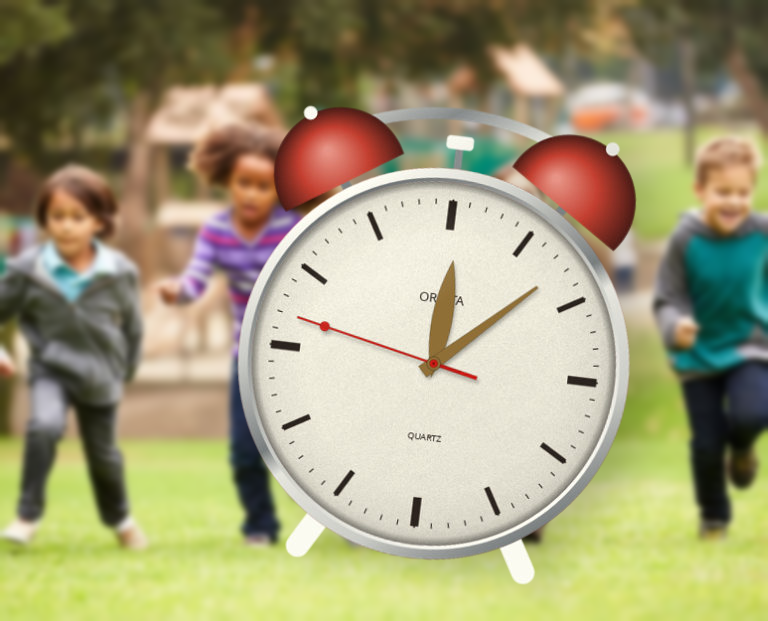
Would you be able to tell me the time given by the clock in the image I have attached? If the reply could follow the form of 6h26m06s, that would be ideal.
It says 12h07m47s
